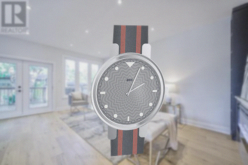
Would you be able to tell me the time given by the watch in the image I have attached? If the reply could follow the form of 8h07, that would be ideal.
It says 2h04
